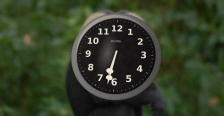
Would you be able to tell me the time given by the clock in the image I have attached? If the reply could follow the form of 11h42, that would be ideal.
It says 6h32
